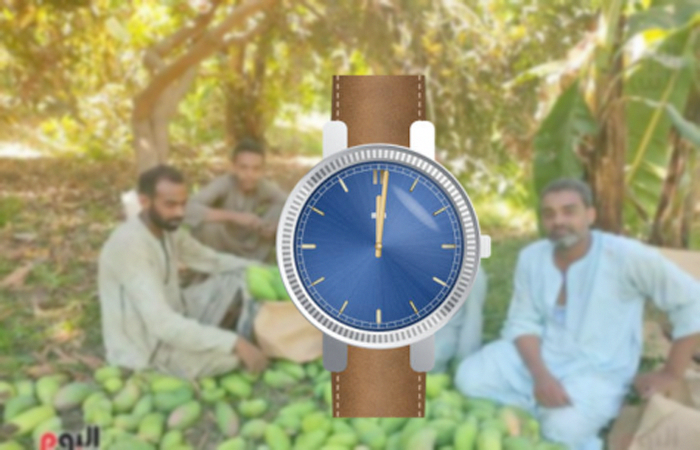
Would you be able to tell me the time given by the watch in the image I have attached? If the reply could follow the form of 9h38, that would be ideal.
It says 12h01
